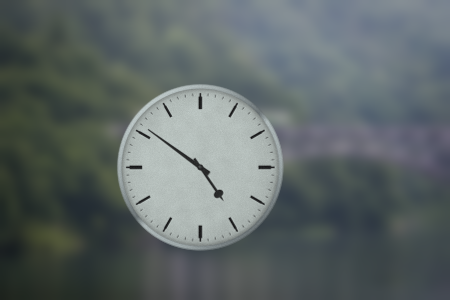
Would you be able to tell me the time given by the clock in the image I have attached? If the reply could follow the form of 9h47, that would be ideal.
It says 4h51
